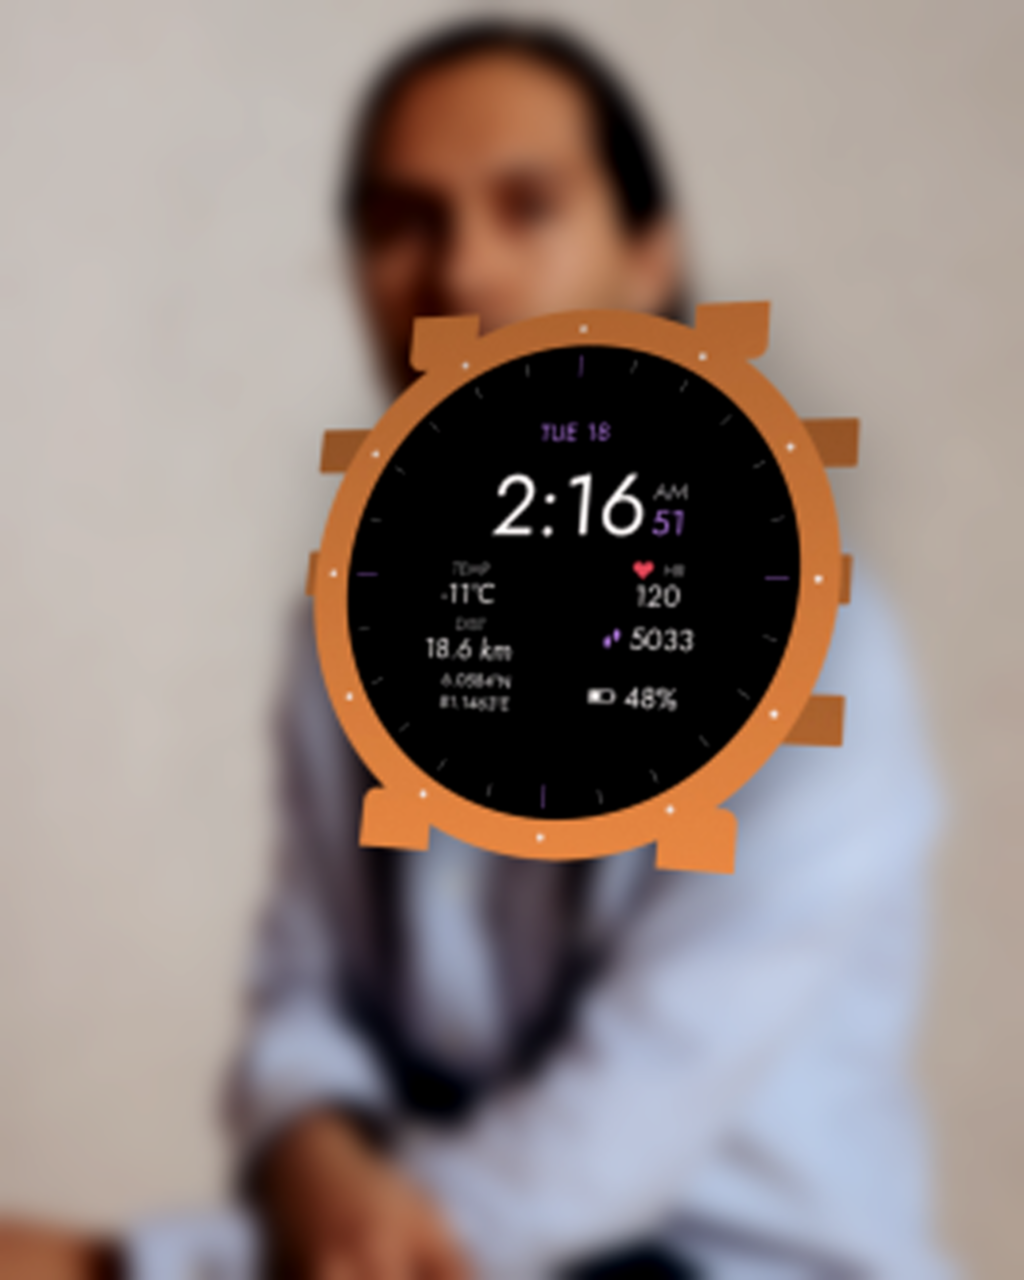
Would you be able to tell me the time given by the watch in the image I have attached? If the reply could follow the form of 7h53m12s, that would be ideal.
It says 2h16m51s
